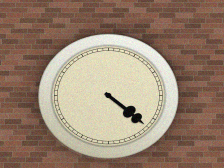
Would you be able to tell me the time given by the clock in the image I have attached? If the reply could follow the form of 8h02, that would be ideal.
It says 4h22
